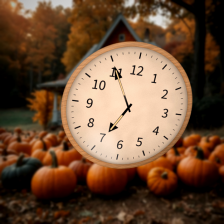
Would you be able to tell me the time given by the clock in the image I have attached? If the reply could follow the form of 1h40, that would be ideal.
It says 6h55
